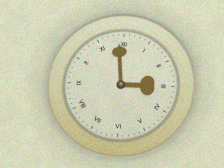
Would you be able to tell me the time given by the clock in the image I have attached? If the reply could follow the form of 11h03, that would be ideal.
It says 2h59
